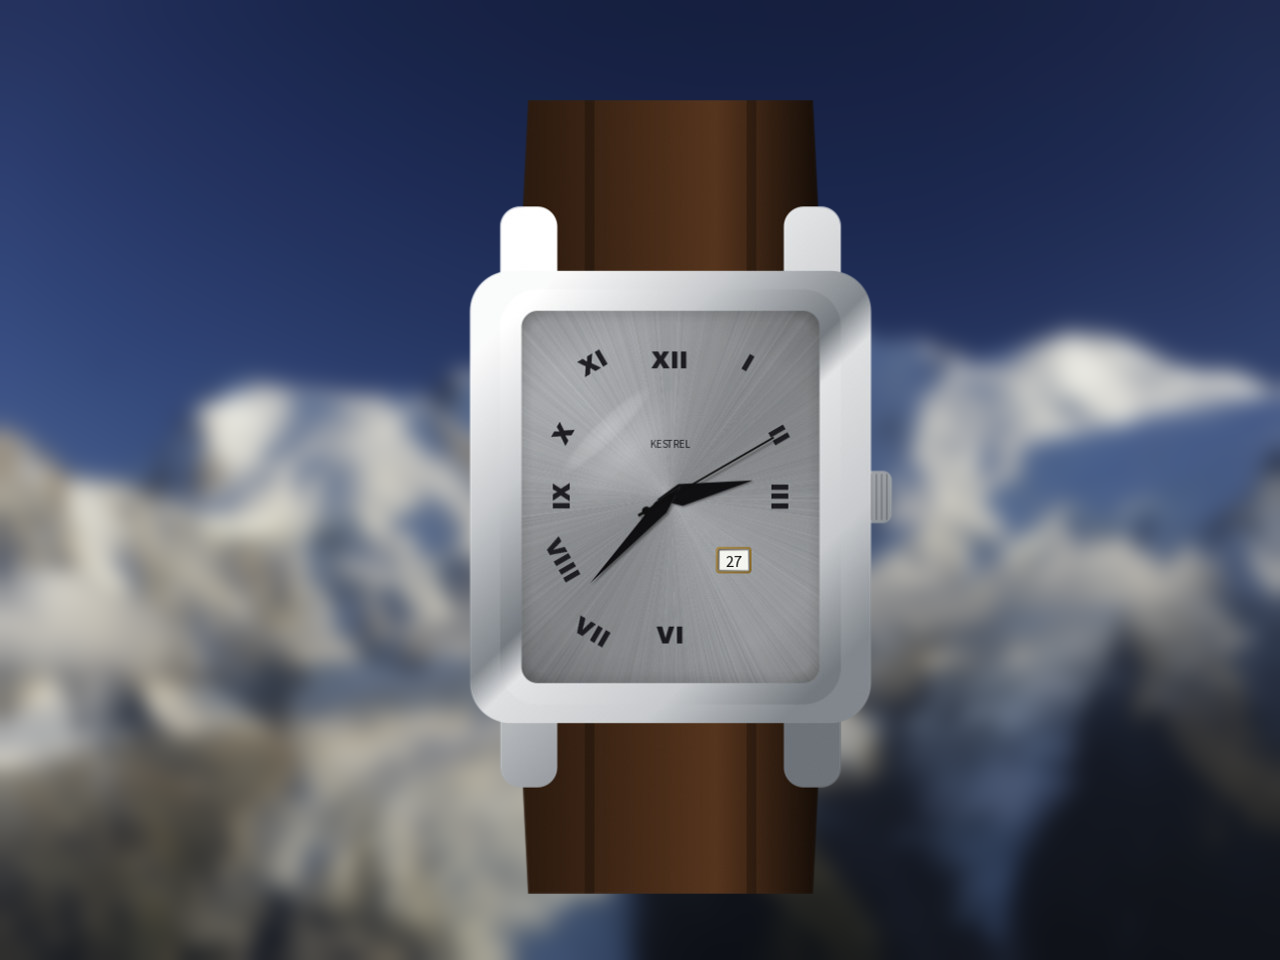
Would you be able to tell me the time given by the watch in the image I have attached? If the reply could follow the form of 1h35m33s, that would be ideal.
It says 2h37m10s
